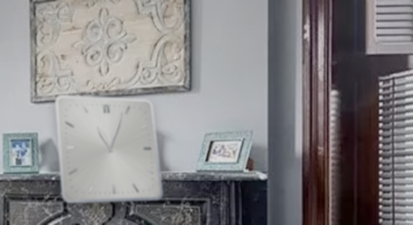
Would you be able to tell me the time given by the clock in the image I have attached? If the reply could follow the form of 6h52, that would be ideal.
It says 11h04
